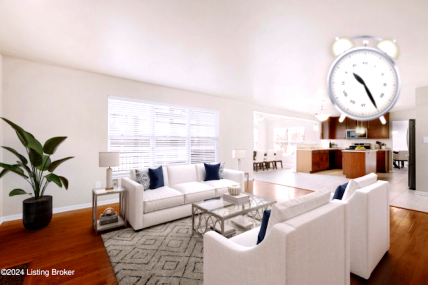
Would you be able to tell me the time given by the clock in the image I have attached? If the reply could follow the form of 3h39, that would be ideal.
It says 10h25
